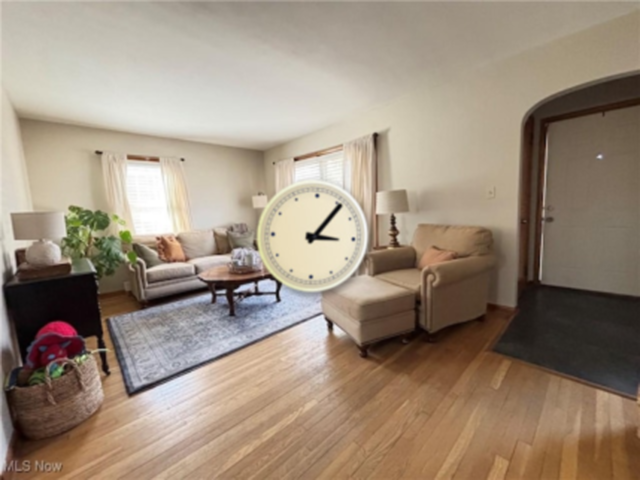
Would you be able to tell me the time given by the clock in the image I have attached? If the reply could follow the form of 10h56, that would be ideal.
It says 3h06
